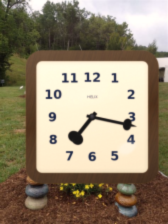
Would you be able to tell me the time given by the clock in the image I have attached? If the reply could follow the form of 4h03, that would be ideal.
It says 7h17
